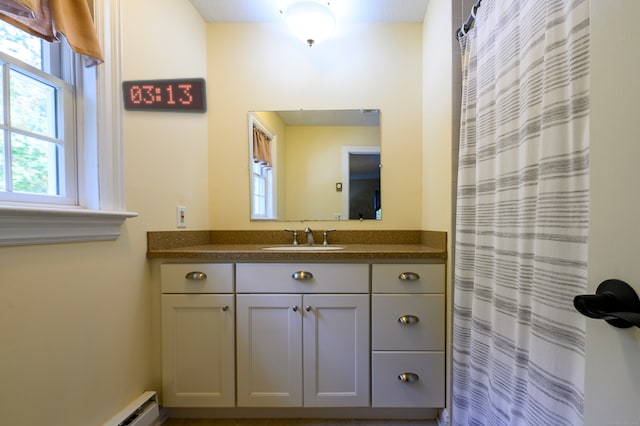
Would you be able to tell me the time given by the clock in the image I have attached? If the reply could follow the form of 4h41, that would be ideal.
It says 3h13
